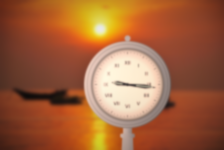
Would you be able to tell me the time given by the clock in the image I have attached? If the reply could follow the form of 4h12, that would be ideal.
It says 9h16
